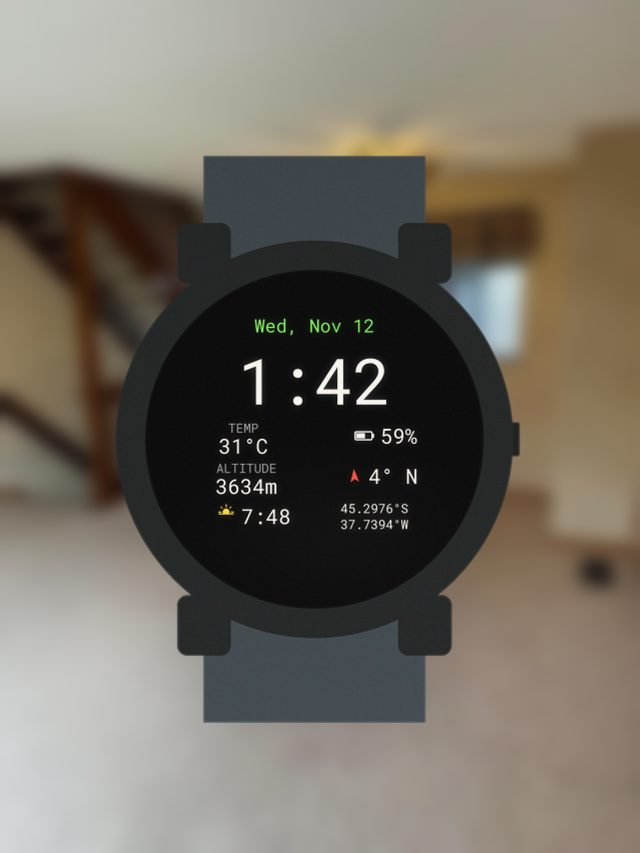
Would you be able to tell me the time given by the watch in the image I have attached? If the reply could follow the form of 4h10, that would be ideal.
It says 1h42
